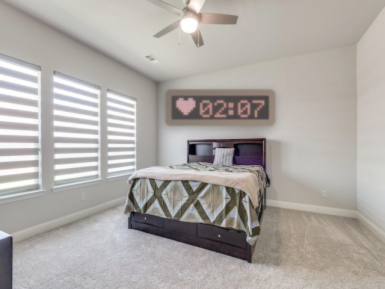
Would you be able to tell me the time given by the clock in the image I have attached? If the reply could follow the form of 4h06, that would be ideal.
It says 2h07
